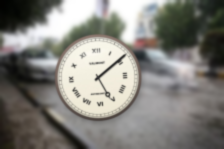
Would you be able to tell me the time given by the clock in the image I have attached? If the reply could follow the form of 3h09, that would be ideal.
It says 5h09
